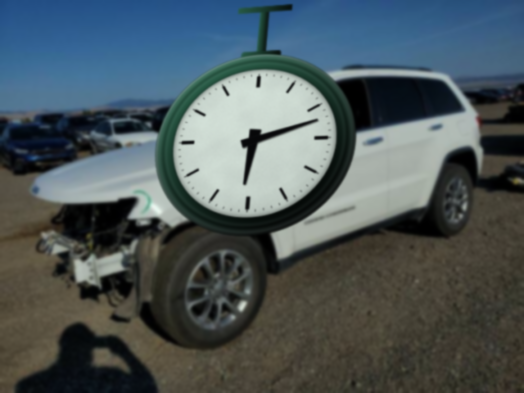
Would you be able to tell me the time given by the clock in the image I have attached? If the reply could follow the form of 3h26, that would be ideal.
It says 6h12
